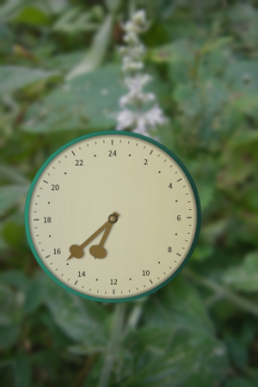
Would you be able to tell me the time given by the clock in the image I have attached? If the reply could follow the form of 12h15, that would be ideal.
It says 13h38
